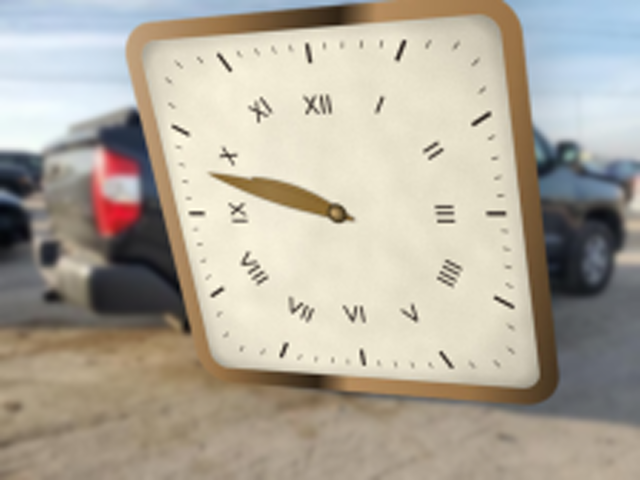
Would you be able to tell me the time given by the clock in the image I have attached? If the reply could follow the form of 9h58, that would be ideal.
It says 9h48
